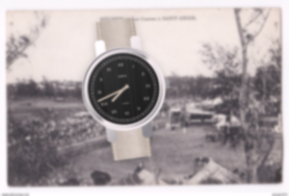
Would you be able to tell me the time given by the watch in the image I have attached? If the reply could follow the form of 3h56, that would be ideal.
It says 7h42
